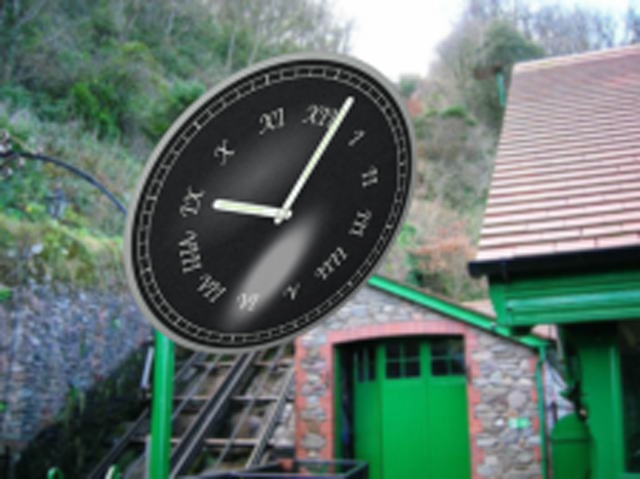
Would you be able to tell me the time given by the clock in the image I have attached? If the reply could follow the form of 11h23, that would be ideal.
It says 9h02
